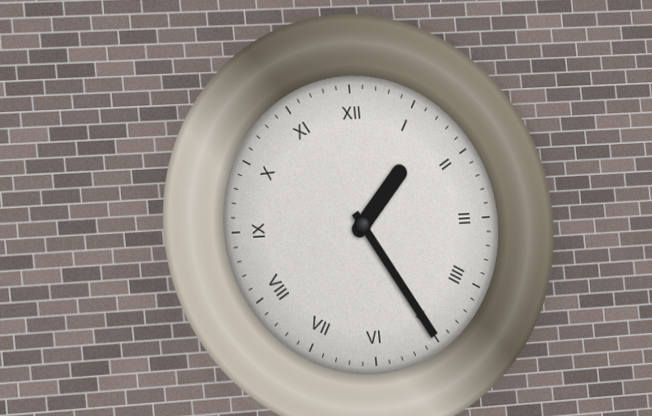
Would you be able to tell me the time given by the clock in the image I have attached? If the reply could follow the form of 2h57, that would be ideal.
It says 1h25
